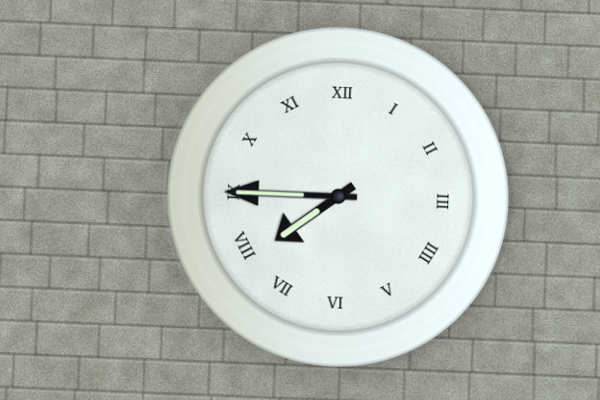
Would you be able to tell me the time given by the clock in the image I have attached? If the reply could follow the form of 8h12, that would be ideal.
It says 7h45
